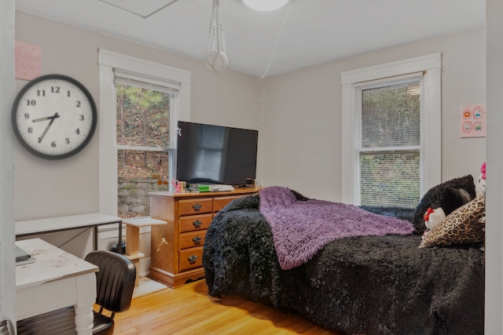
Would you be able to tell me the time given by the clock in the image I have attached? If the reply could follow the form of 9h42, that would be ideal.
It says 8h35
